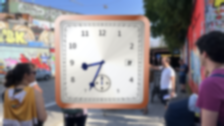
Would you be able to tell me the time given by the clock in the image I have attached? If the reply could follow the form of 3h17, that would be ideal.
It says 8h34
